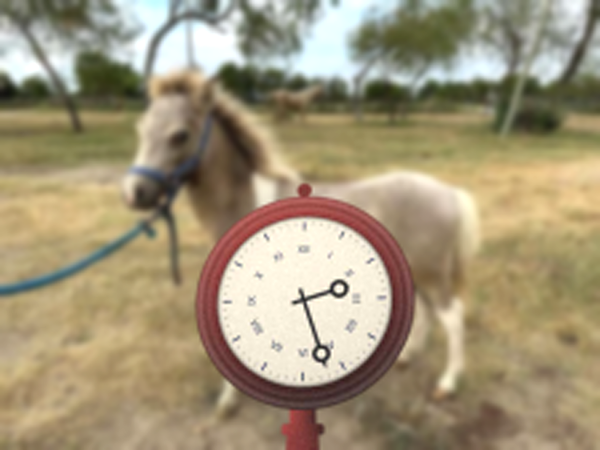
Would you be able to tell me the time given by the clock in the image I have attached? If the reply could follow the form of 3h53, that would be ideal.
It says 2h27
